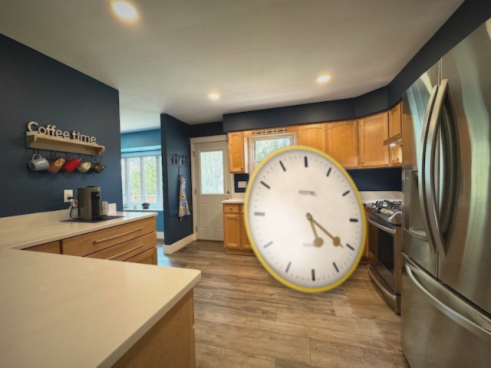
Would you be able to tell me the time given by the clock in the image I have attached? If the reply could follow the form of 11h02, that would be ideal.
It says 5h21
